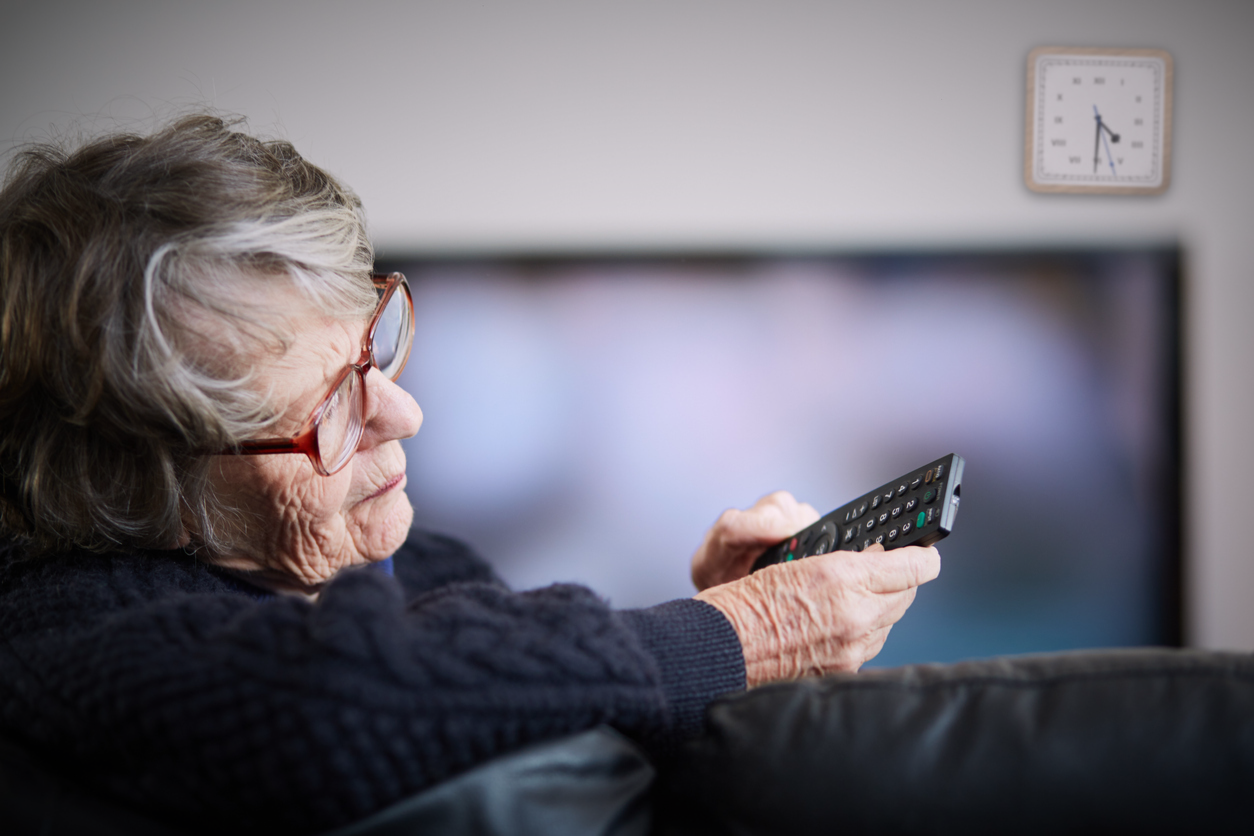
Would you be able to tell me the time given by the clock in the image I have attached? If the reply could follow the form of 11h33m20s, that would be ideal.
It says 4h30m27s
